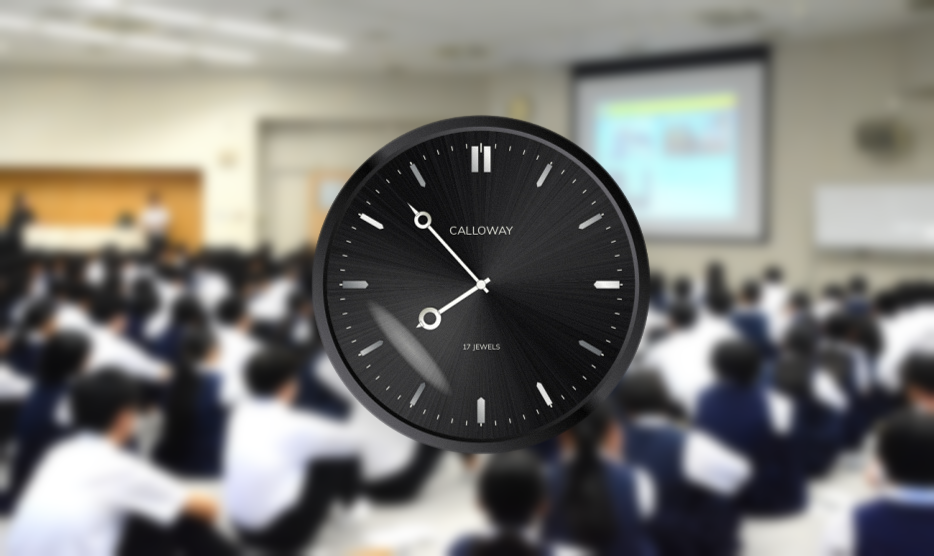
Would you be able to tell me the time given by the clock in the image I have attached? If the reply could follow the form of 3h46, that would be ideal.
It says 7h53
